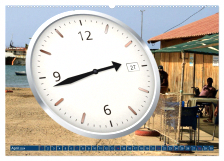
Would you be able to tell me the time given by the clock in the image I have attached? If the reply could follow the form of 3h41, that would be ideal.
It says 2h43
